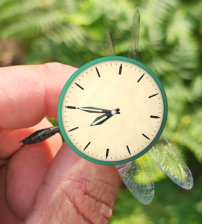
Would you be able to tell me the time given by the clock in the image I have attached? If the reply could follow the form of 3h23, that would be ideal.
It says 7h45
